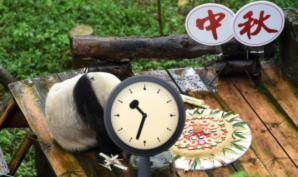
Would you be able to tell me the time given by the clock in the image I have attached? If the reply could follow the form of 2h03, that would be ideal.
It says 10h33
